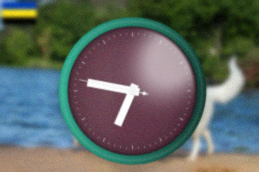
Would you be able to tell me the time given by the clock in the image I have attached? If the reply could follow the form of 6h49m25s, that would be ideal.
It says 6h46m47s
